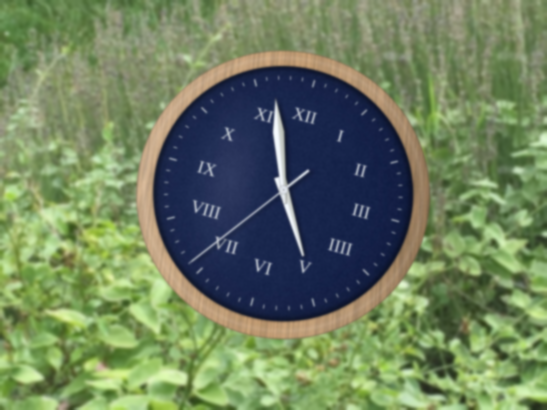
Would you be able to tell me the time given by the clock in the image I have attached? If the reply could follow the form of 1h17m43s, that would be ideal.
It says 4h56m36s
